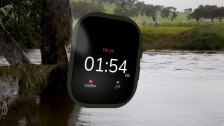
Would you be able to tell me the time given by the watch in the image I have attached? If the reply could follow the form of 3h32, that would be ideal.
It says 1h54
